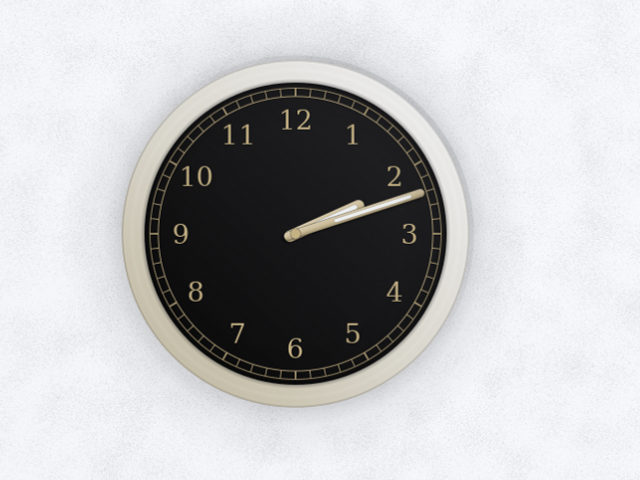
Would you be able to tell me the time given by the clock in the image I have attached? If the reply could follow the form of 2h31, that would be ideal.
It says 2h12
